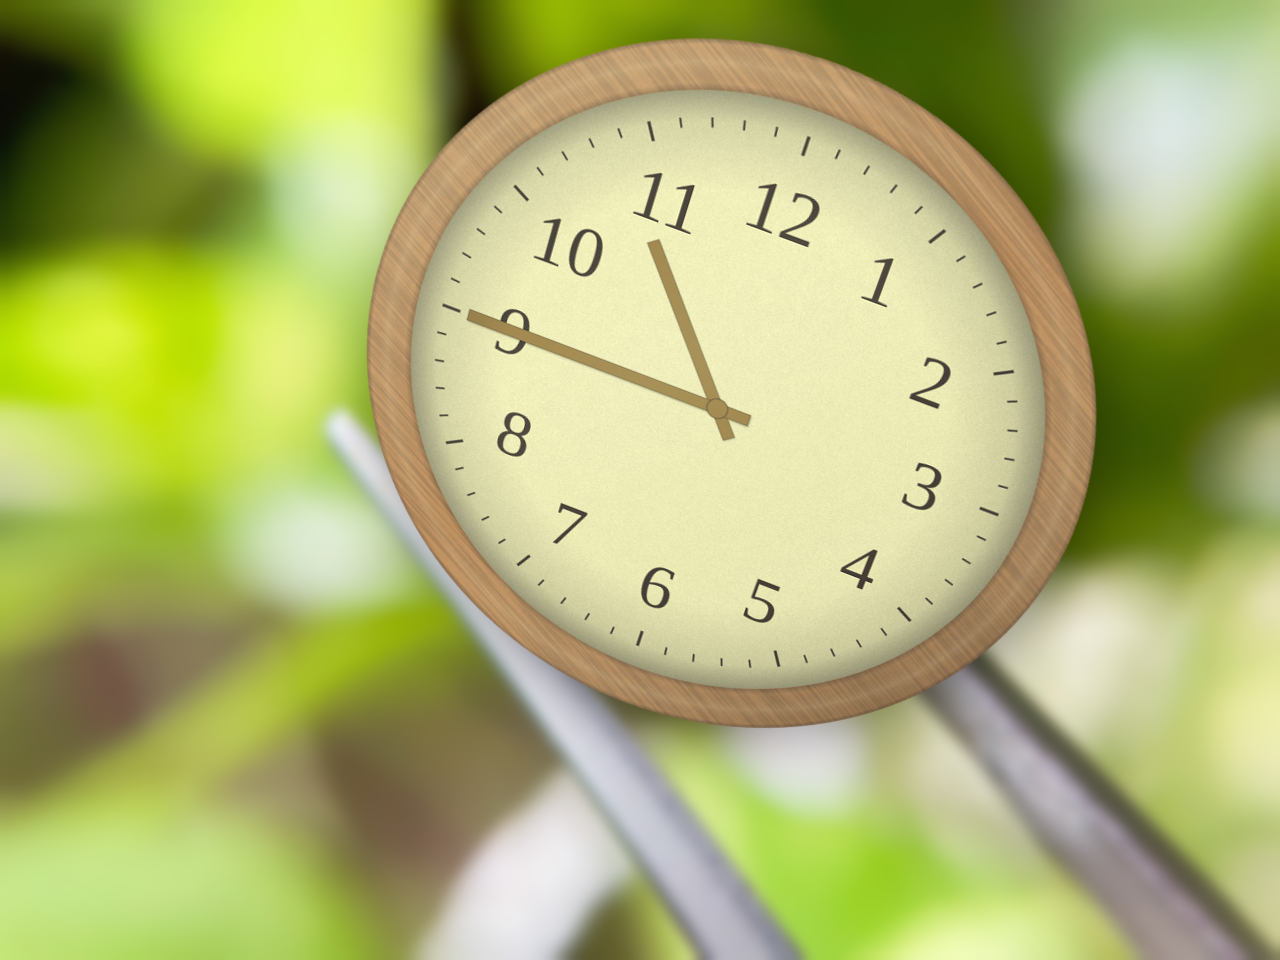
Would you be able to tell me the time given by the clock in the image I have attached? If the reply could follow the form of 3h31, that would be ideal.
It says 10h45
